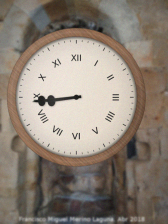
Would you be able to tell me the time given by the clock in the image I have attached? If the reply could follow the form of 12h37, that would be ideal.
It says 8h44
